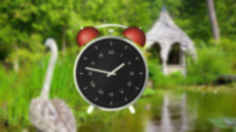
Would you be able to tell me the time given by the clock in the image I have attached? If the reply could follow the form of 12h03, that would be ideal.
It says 1h47
